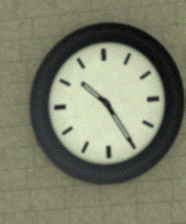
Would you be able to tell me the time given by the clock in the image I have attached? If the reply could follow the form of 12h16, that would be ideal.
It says 10h25
